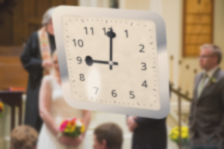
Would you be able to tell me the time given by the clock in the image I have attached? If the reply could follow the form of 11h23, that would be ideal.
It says 9h01
